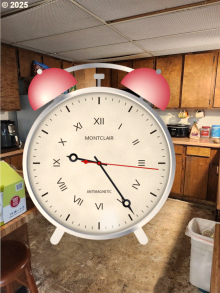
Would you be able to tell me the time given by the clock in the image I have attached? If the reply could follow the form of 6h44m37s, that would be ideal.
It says 9h24m16s
